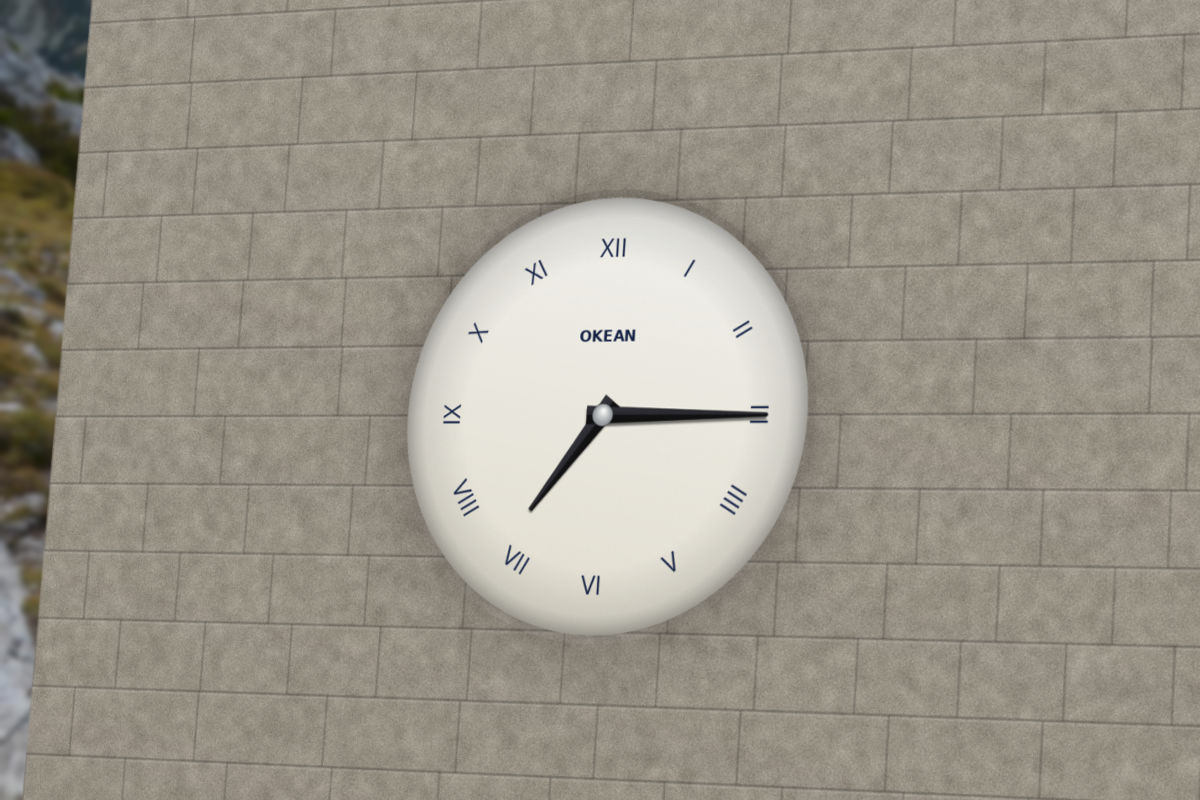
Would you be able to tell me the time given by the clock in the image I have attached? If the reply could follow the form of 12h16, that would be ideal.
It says 7h15
